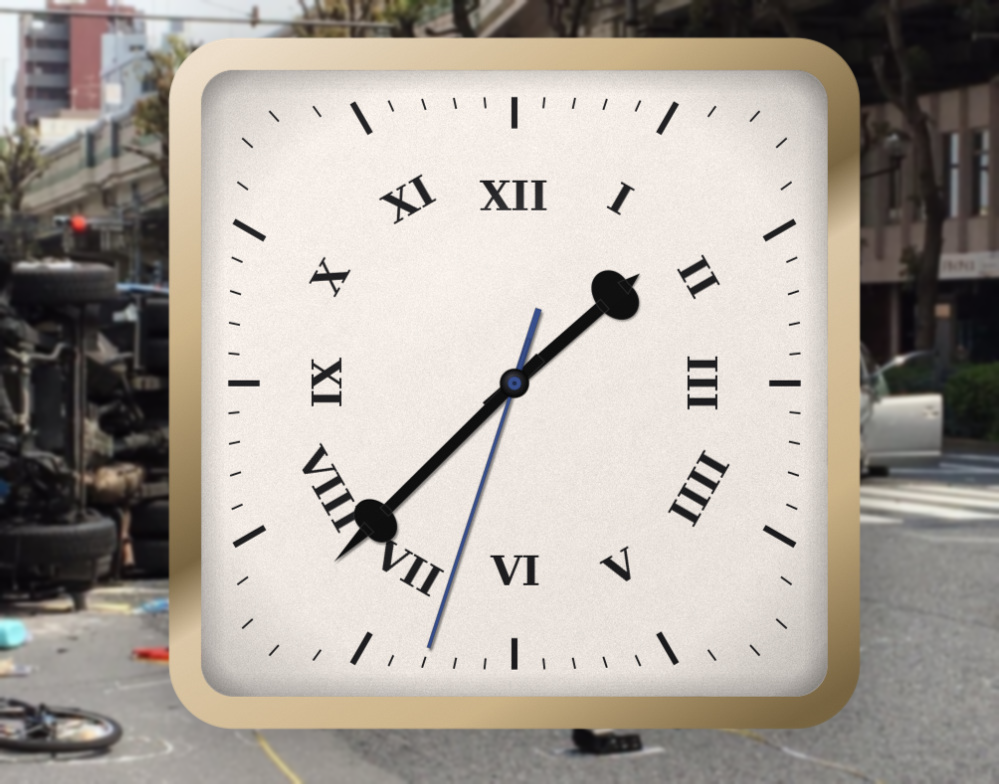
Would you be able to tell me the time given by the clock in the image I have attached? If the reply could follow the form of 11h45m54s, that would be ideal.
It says 1h37m33s
